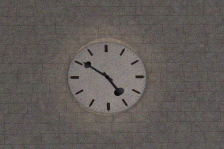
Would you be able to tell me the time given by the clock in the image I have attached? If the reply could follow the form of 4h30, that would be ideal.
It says 4h51
